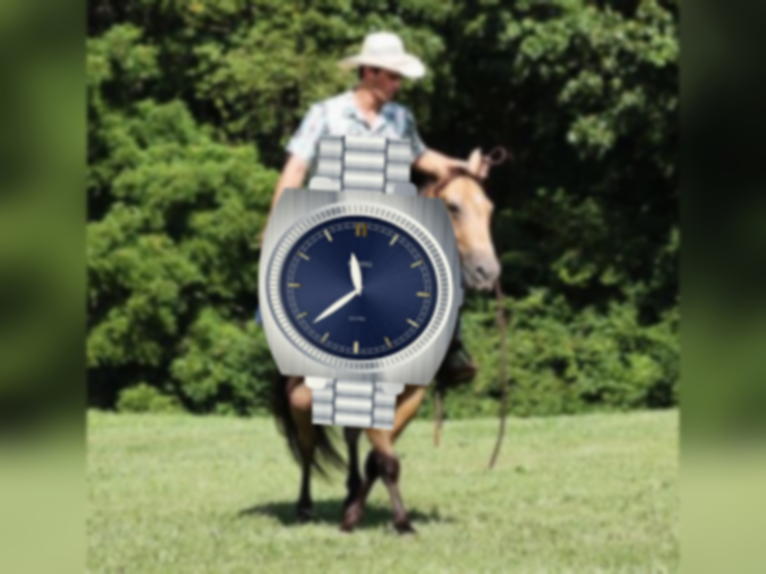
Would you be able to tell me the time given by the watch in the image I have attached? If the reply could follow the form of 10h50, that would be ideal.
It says 11h38
